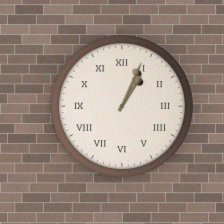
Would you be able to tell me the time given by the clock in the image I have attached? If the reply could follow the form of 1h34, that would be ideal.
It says 1h04
